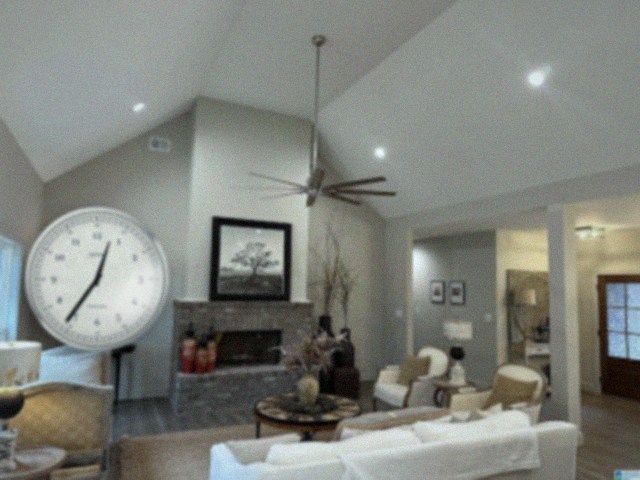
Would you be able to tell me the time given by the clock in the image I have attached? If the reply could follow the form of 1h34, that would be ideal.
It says 12h36
